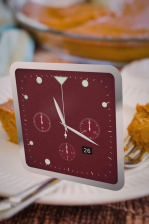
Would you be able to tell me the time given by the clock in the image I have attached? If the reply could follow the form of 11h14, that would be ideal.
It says 11h19
